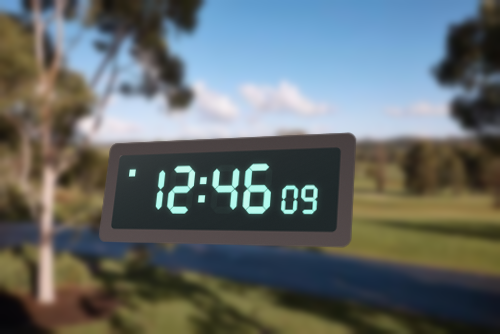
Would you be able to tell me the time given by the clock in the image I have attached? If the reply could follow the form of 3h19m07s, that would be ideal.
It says 12h46m09s
